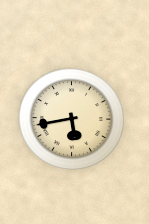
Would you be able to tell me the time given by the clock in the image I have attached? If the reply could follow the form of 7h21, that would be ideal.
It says 5h43
